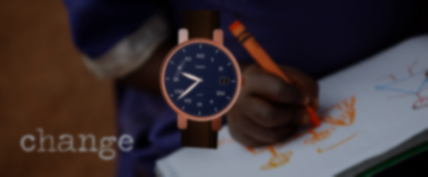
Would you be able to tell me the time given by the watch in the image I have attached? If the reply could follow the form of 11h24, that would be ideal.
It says 9h38
